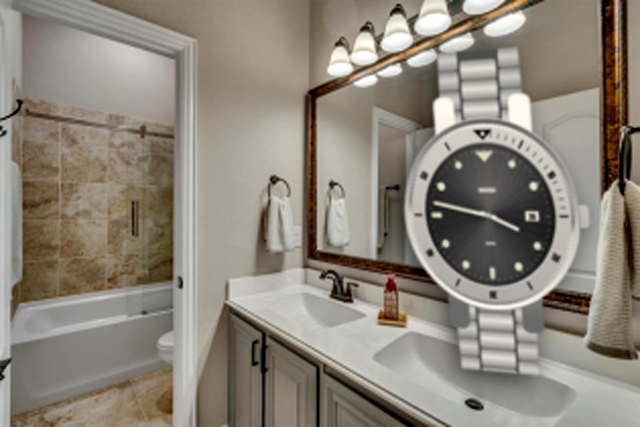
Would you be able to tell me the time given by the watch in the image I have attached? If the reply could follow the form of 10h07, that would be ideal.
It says 3h47
